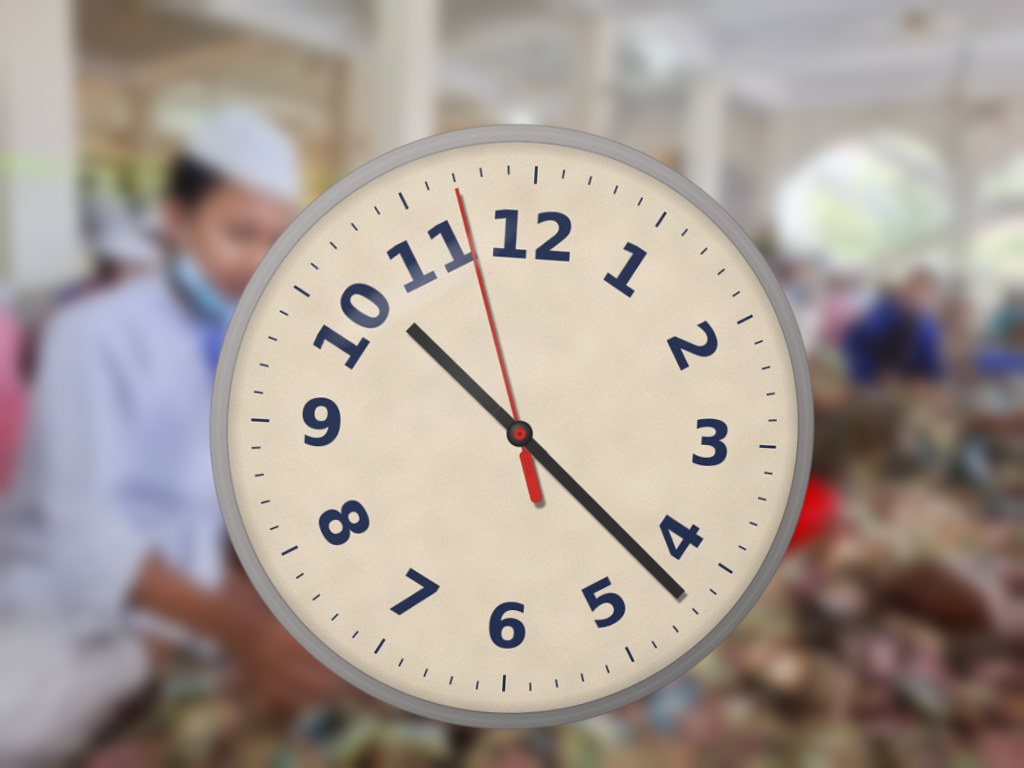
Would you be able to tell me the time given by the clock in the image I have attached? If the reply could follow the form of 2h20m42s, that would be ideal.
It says 10h21m57s
